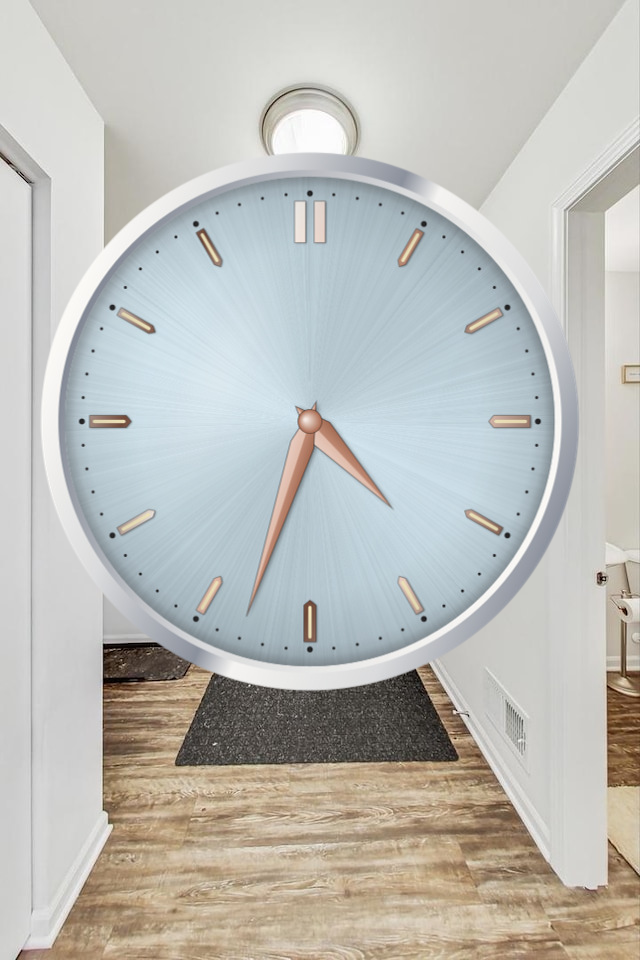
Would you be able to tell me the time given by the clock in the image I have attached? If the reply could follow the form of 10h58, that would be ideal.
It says 4h33
